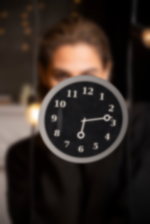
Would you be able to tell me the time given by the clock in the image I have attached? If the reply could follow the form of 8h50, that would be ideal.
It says 6h13
